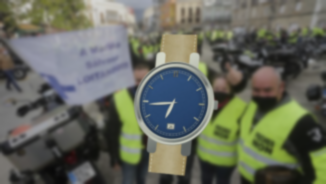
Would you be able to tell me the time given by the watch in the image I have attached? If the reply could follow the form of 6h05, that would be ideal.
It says 6h44
